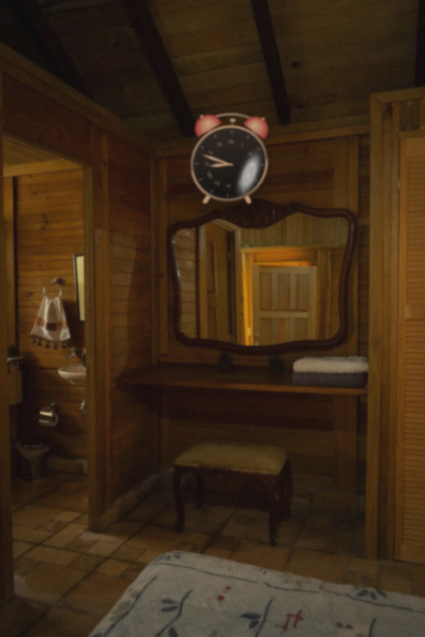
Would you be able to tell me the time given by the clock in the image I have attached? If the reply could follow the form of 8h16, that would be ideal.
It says 8h48
